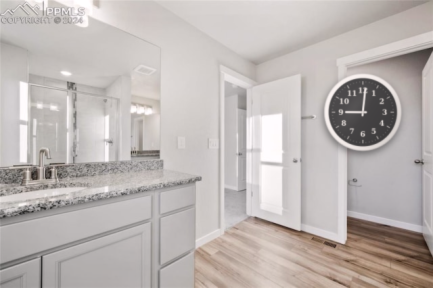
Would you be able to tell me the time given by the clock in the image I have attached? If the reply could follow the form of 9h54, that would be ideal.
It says 9h01
